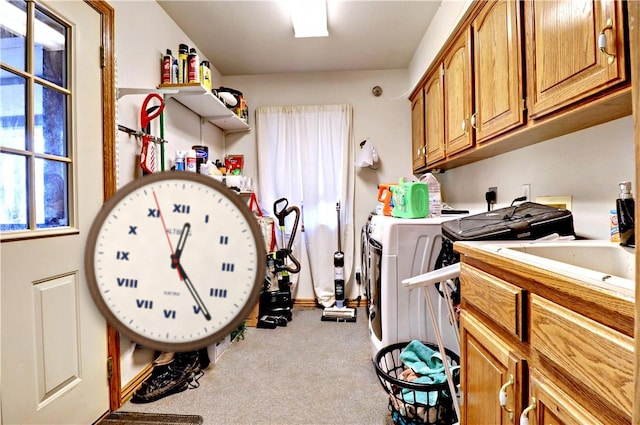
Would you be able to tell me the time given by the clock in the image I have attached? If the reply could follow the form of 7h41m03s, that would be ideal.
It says 12h23m56s
